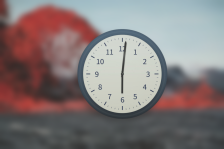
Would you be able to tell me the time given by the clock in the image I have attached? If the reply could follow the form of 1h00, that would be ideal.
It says 6h01
